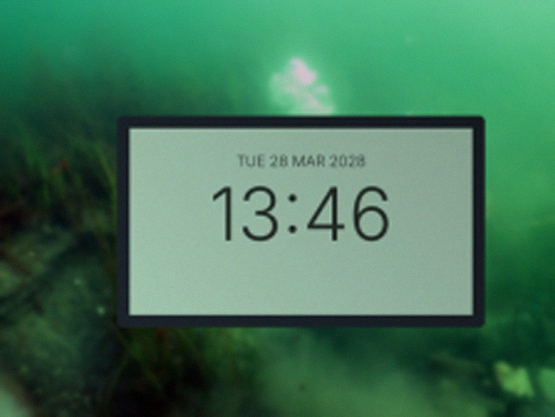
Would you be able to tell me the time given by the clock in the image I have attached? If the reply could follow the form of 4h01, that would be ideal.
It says 13h46
